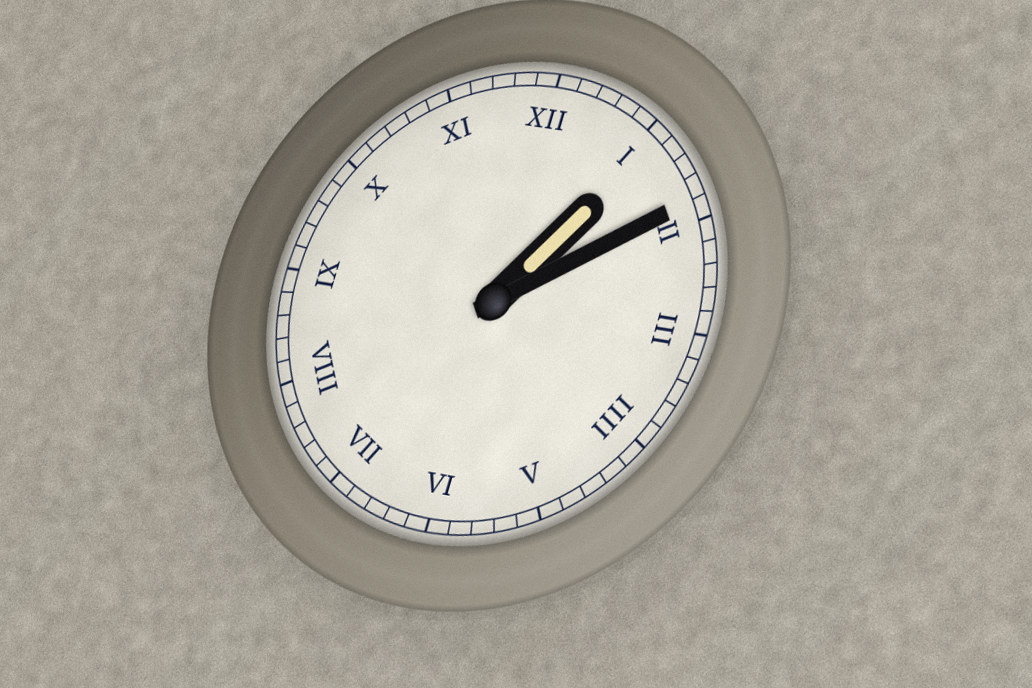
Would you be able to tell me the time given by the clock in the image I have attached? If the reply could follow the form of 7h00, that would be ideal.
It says 1h09
